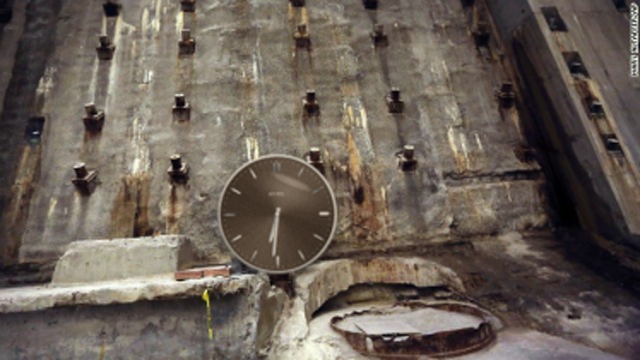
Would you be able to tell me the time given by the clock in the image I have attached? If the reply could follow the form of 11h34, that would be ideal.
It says 6h31
